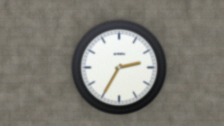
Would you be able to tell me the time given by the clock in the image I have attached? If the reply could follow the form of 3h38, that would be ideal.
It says 2h35
